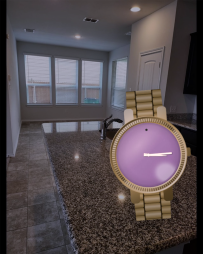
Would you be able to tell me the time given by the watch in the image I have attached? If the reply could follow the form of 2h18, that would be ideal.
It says 3h15
